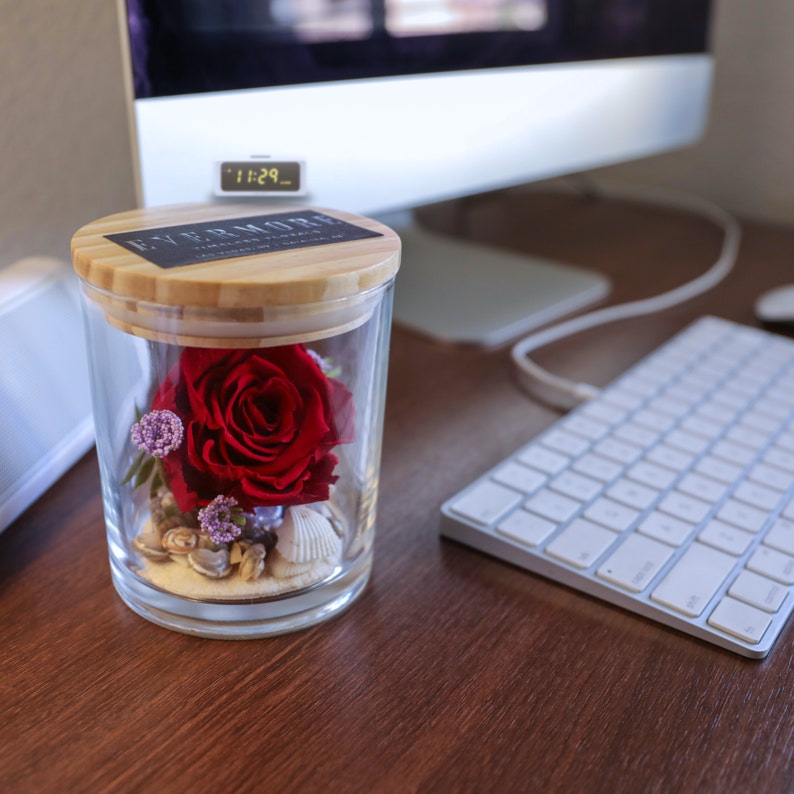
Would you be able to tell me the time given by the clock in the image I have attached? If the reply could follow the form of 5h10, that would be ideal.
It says 11h29
